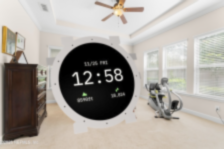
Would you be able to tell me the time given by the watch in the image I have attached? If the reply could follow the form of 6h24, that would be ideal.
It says 12h58
